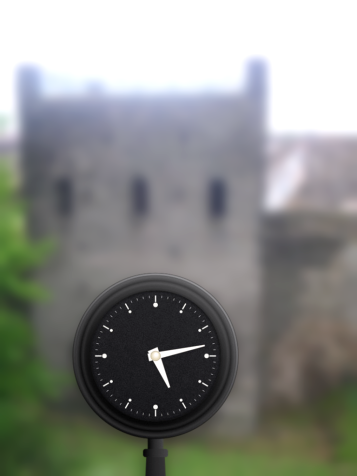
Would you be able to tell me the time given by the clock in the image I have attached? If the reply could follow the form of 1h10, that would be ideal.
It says 5h13
